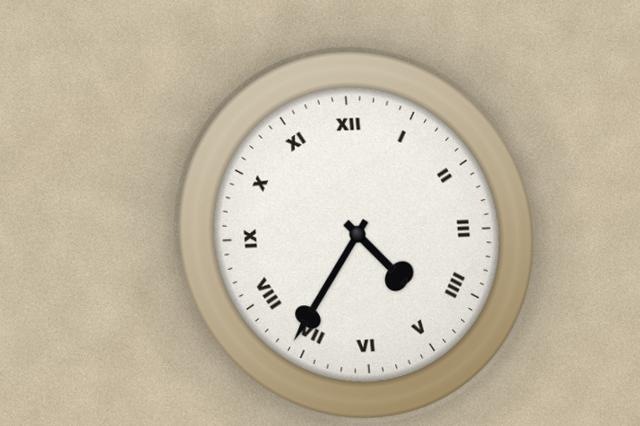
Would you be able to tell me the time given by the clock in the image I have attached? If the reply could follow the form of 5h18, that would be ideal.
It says 4h36
